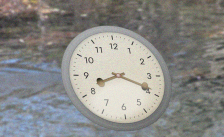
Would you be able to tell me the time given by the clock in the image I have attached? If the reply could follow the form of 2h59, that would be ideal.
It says 8h19
